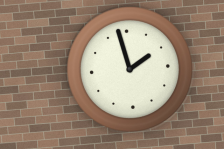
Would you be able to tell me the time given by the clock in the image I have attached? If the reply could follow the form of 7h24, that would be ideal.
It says 1h58
